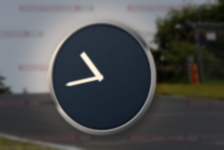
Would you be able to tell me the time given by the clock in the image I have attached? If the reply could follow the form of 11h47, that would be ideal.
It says 10h43
